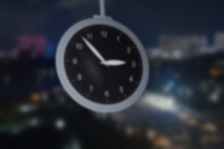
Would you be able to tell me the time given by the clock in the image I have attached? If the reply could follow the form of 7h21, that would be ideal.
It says 2h53
